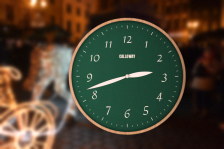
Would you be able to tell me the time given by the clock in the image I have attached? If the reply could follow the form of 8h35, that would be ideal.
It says 2h42
